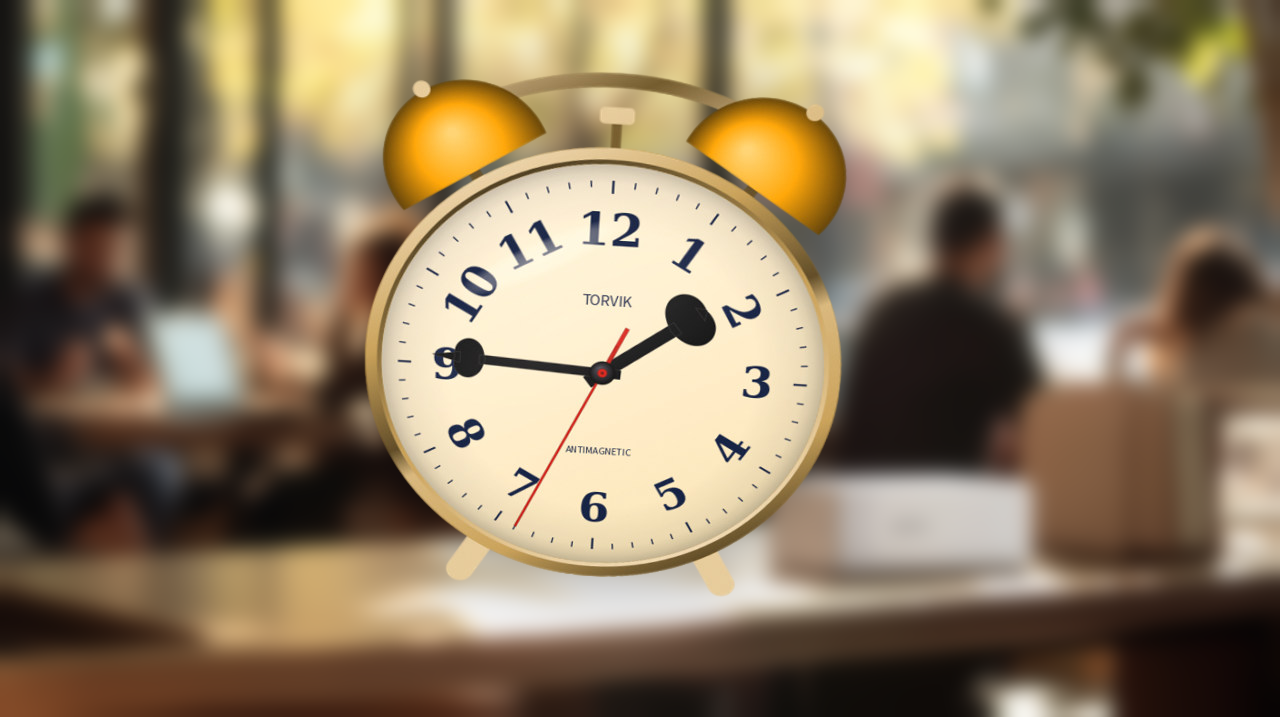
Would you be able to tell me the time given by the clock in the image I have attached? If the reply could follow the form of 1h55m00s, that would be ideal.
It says 1h45m34s
